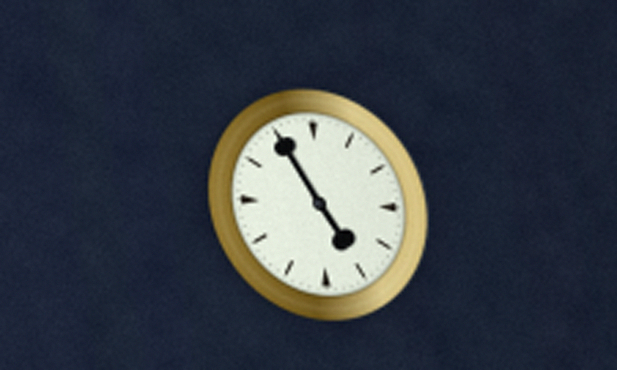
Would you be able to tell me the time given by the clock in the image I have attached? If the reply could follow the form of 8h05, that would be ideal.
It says 4h55
